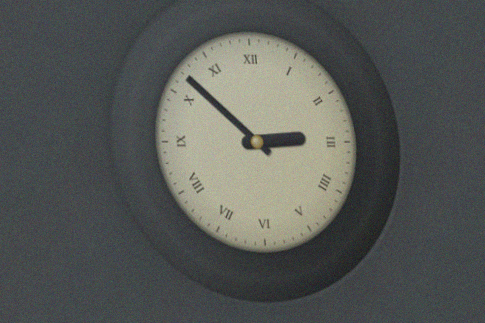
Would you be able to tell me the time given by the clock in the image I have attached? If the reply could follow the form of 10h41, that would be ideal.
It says 2h52
